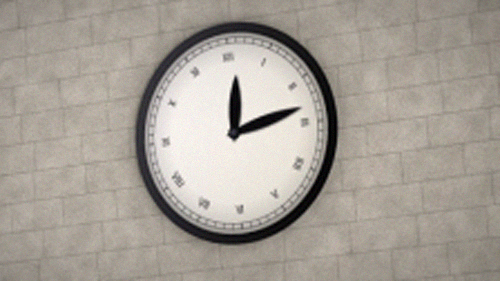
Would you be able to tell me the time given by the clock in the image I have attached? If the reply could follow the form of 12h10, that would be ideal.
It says 12h13
